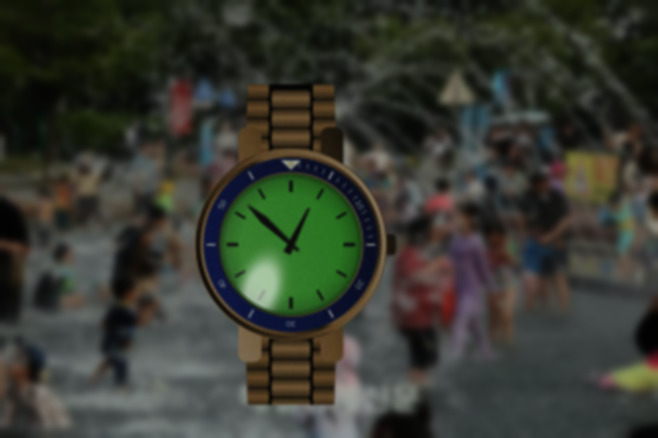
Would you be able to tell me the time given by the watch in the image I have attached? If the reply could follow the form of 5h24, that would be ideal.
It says 12h52
